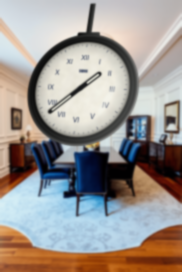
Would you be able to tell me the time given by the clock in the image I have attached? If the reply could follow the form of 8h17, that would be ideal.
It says 1h38
